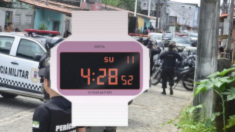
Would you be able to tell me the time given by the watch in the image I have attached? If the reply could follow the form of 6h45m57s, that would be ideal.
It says 4h28m52s
